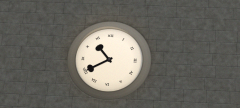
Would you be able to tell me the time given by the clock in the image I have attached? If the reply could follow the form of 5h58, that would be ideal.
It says 10h40
